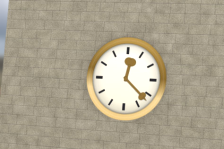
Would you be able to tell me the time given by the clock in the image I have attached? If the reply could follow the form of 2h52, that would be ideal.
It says 12h22
